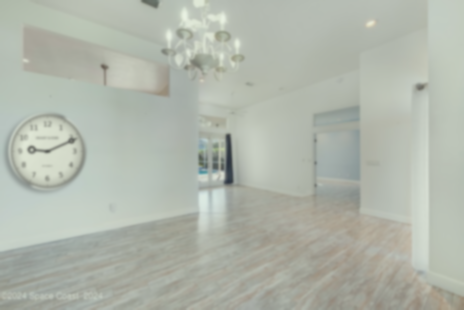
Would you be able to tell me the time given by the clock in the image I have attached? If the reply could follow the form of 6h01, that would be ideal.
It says 9h11
